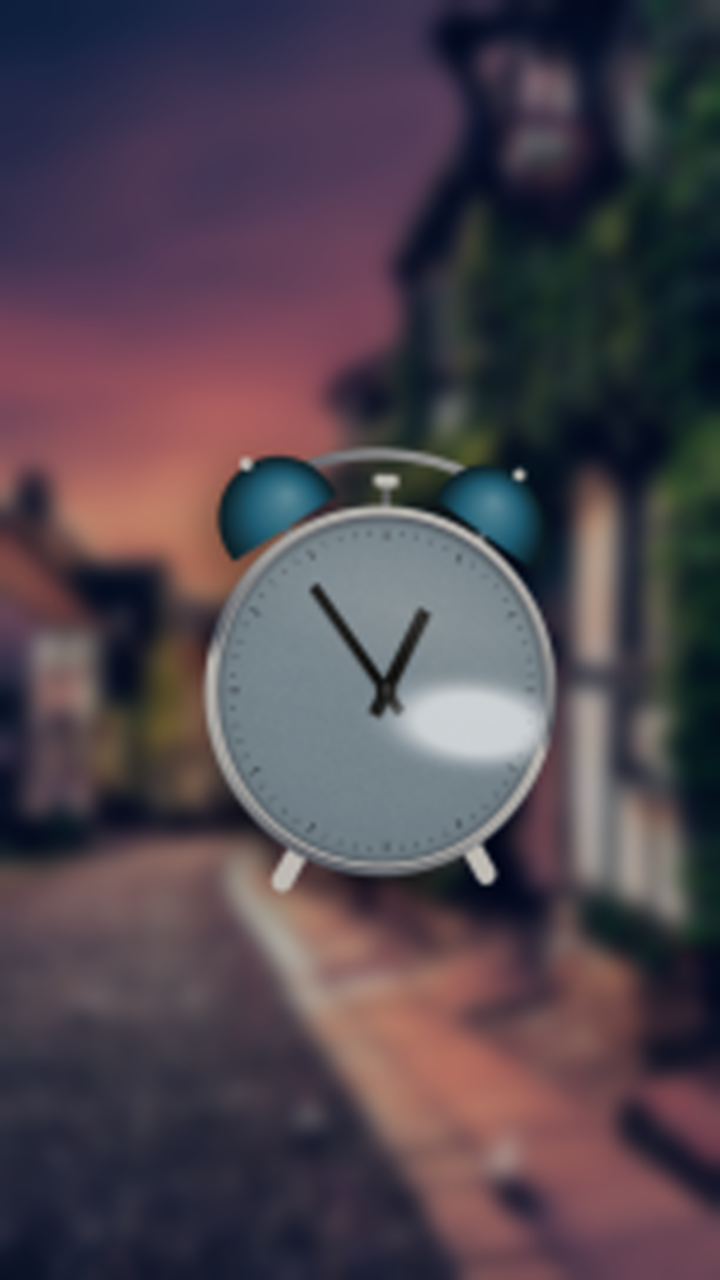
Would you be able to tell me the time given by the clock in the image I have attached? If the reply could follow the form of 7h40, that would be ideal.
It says 12h54
